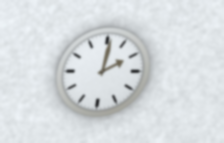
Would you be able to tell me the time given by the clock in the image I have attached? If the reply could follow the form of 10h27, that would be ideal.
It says 2h01
